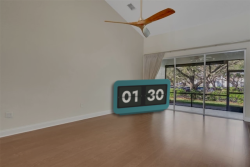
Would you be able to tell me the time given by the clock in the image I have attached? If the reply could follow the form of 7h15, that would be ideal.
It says 1h30
